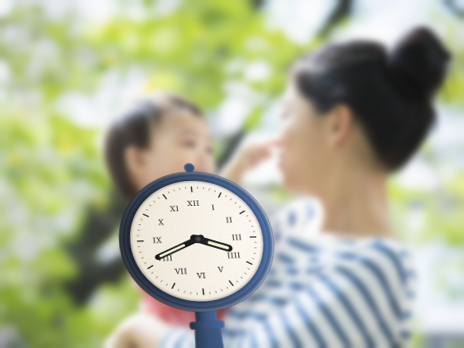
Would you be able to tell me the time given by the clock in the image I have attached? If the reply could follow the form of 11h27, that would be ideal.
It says 3h41
